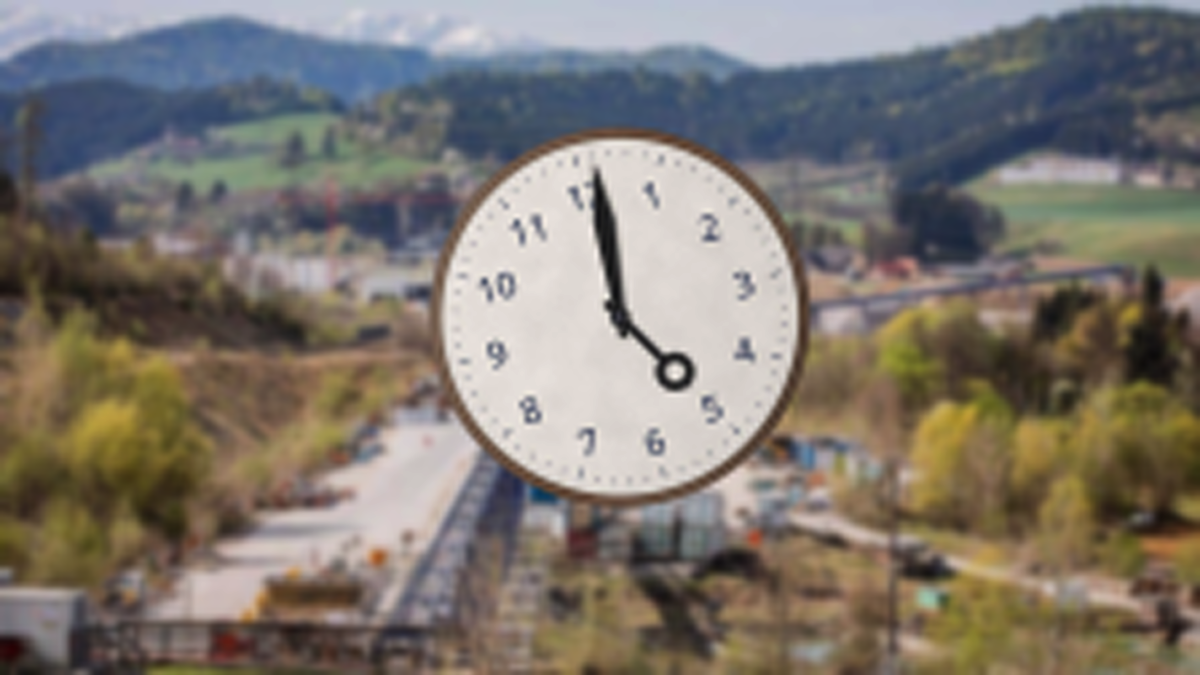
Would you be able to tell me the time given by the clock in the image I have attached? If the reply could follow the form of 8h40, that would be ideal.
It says 5h01
